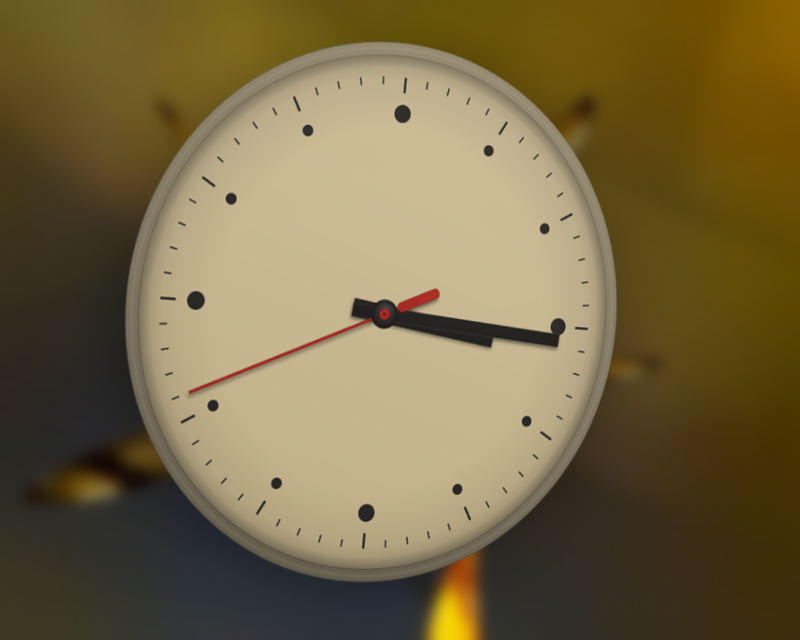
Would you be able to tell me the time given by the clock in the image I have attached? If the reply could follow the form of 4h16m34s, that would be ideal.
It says 3h15m41s
